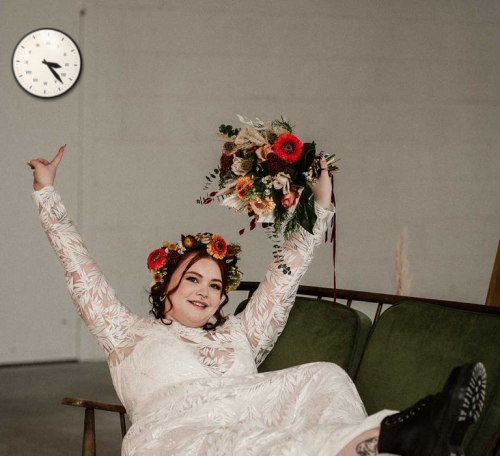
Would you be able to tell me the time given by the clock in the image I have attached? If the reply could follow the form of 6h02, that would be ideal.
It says 3h23
